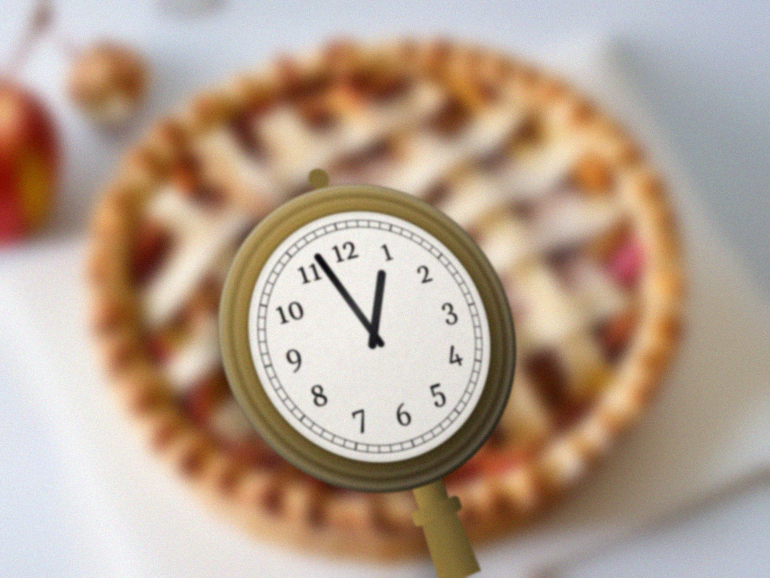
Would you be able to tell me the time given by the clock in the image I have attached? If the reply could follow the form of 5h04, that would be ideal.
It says 12h57
